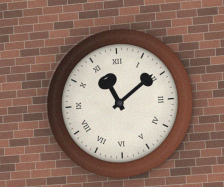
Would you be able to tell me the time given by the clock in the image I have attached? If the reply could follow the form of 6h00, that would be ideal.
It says 11h09
